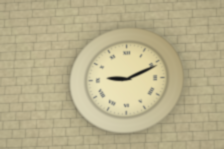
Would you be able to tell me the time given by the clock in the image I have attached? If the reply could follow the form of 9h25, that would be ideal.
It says 9h11
